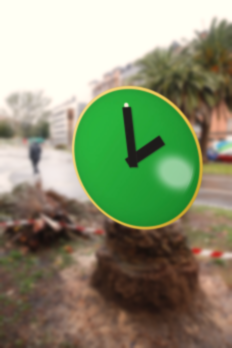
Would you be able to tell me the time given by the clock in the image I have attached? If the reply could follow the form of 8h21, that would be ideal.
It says 2h00
